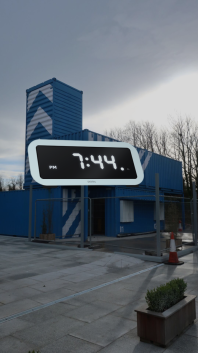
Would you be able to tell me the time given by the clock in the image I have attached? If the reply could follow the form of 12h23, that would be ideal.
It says 7h44
